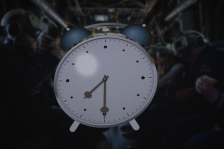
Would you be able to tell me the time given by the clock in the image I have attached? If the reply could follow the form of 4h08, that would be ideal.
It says 7h30
